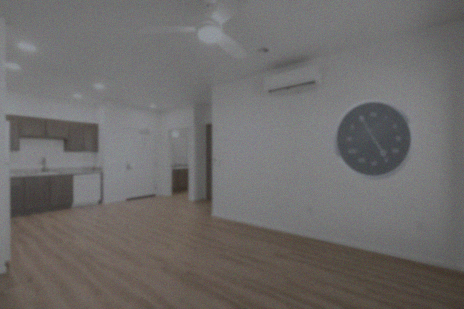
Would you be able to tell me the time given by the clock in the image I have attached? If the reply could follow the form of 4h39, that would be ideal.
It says 4h55
